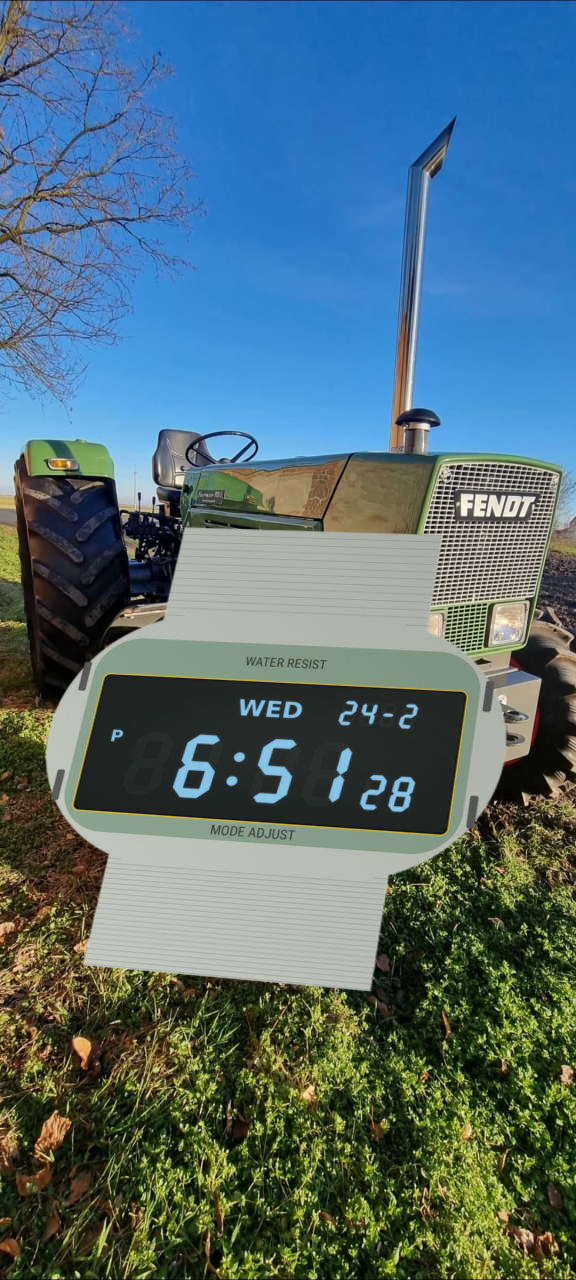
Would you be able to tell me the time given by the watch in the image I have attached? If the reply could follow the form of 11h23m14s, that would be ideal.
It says 6h51m28s
